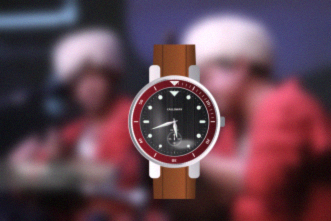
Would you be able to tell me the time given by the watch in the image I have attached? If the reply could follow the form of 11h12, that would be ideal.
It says 5h42
